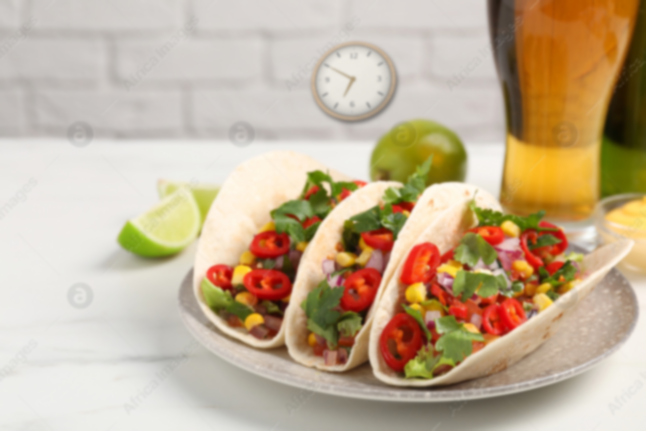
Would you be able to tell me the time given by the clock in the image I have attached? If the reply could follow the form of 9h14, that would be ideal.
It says 6h50
